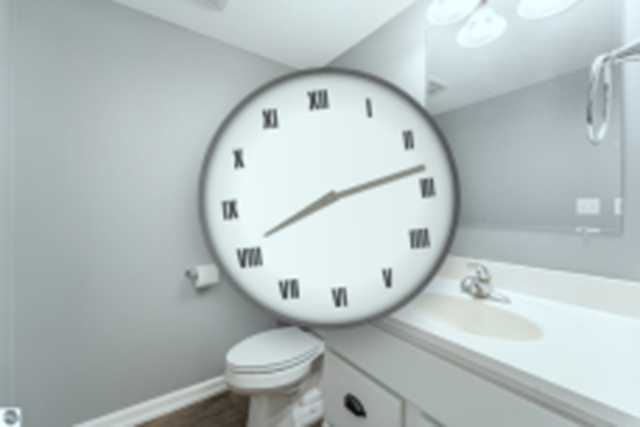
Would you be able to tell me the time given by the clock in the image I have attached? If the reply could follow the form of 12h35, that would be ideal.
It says 8h13
